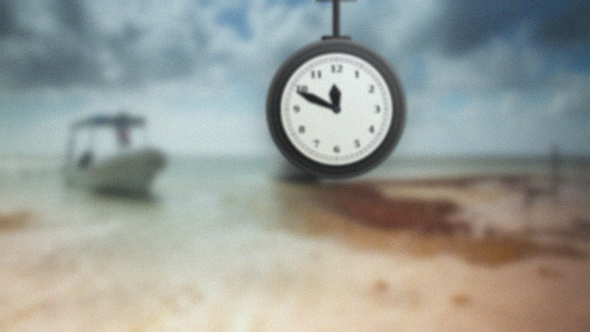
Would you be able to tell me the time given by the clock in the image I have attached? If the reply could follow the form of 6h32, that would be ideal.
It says 11h49
